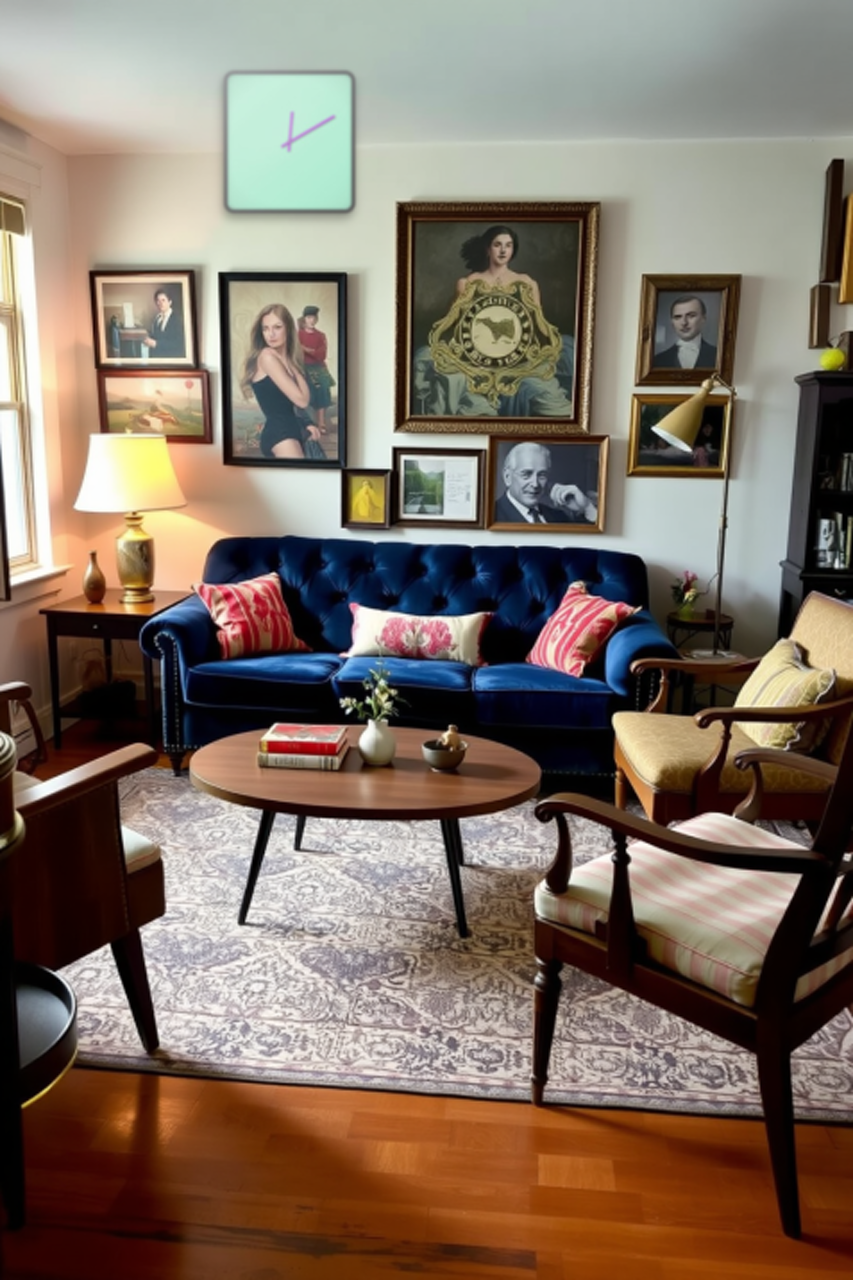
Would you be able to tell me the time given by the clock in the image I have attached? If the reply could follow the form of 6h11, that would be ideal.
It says 12h10
